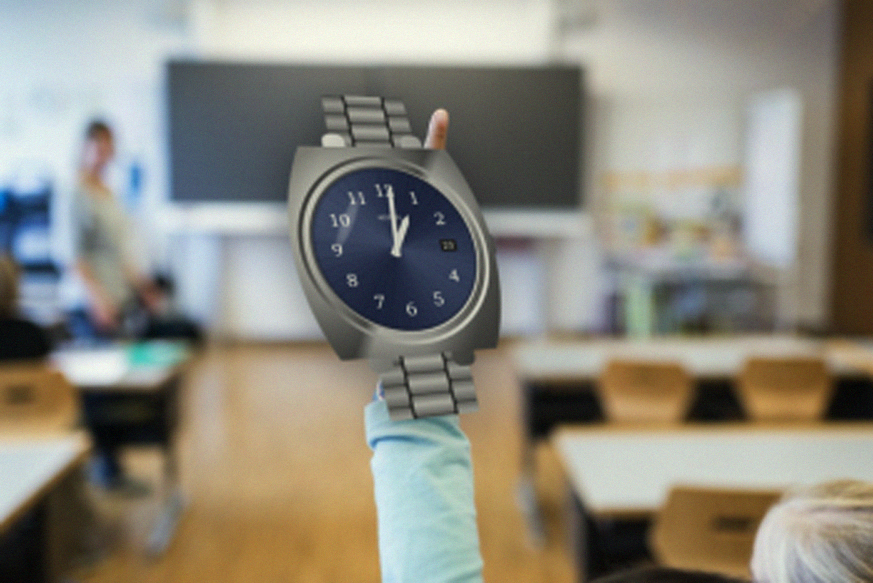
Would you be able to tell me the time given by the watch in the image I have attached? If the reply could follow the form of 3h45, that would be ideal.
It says 1h01
